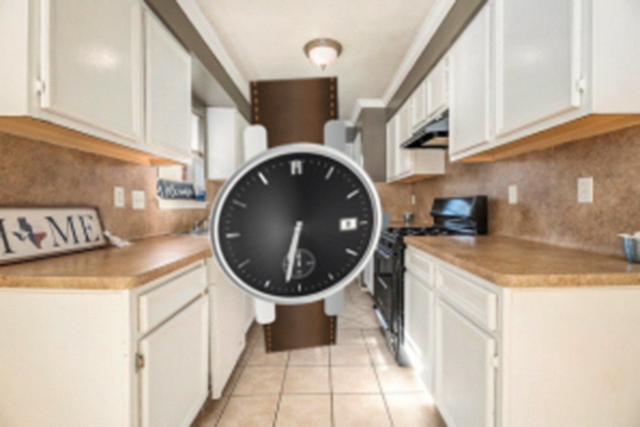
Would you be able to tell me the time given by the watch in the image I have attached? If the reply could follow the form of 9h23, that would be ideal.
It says 6h32
